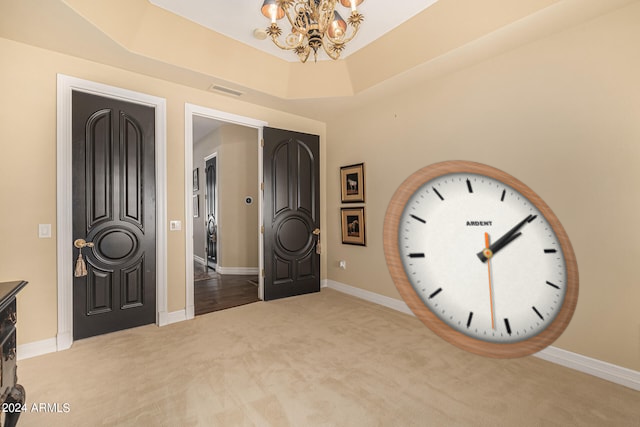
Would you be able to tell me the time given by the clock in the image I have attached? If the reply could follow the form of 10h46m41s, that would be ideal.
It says 2h09m32s
